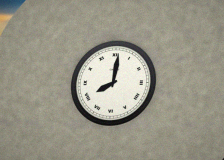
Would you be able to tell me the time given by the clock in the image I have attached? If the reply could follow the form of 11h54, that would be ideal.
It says 8h01
